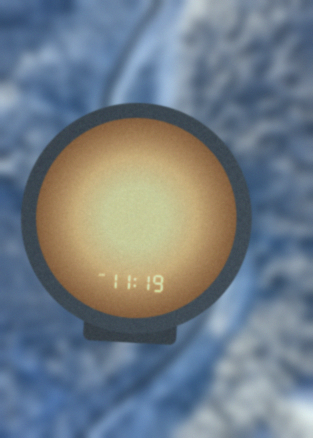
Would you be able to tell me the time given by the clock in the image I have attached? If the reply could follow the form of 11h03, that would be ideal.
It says 11h19
